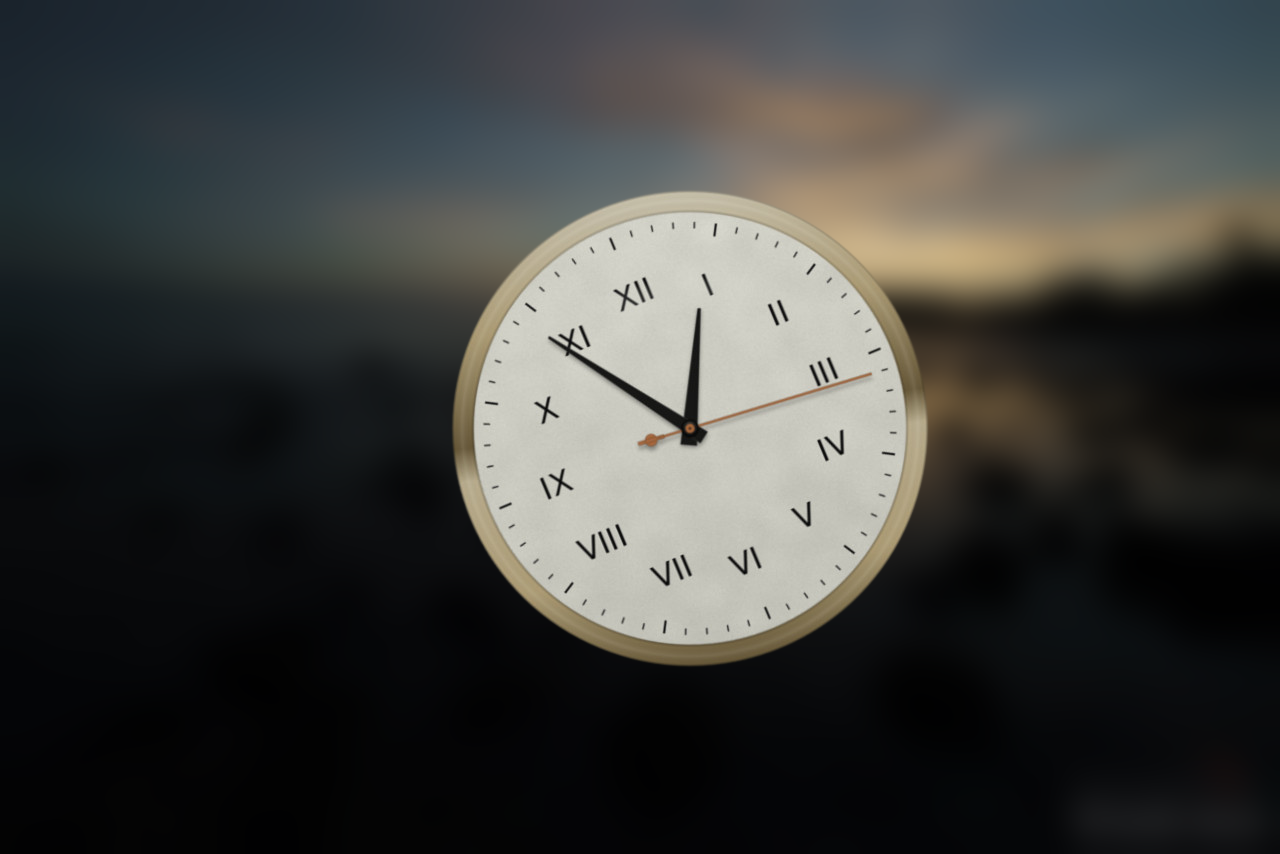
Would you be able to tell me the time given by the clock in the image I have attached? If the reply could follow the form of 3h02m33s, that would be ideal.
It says 12h54m16s
